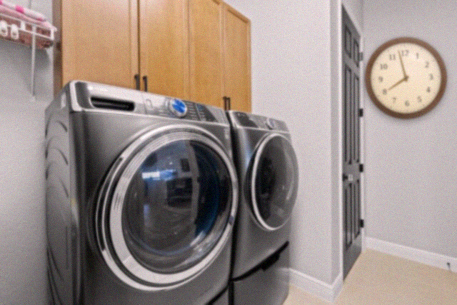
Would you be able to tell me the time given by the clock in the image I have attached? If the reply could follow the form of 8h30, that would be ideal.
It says 7h58
